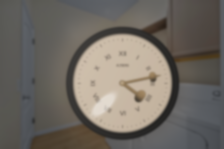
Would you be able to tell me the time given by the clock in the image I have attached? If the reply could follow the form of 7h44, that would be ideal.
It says 4h13
